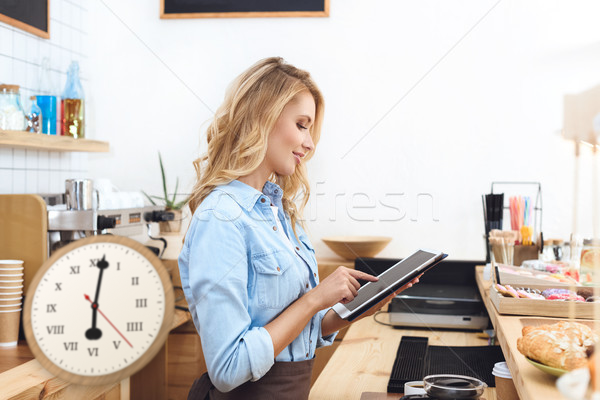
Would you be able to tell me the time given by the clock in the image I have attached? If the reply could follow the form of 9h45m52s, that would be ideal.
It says 6h01m23s
